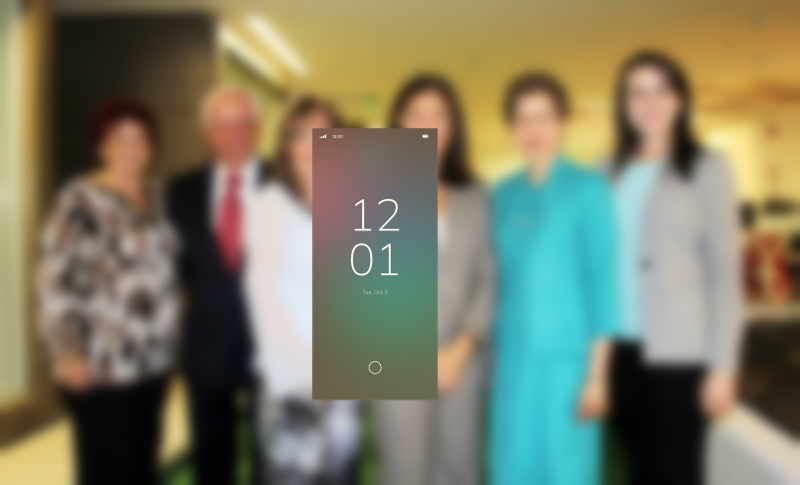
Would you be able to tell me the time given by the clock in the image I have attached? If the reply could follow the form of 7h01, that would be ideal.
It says 12h01
